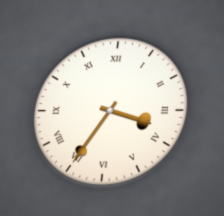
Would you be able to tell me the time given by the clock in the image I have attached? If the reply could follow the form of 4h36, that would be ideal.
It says 3h35
